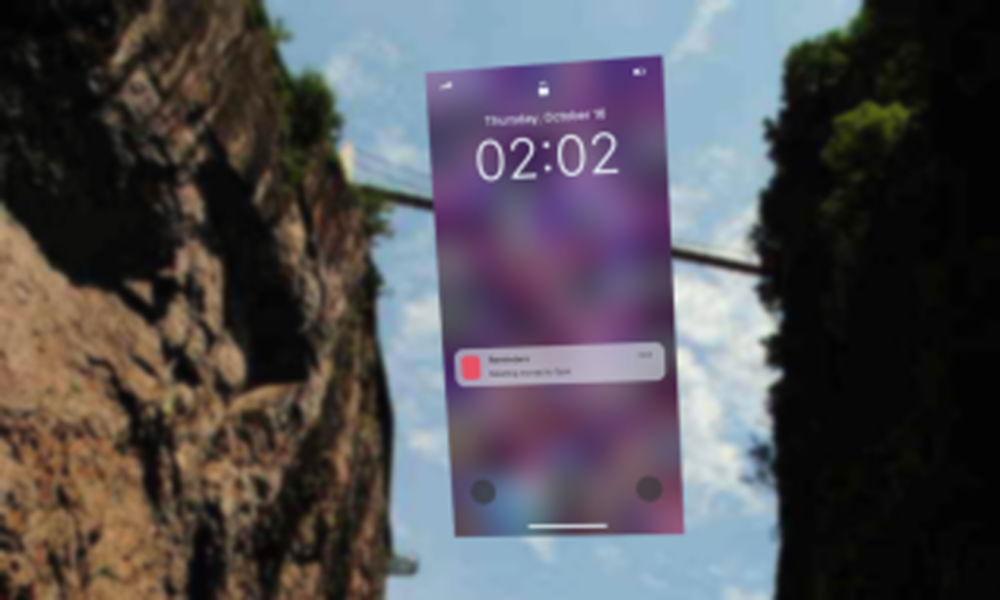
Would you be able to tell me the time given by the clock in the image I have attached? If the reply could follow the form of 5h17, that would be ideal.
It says 2h02
